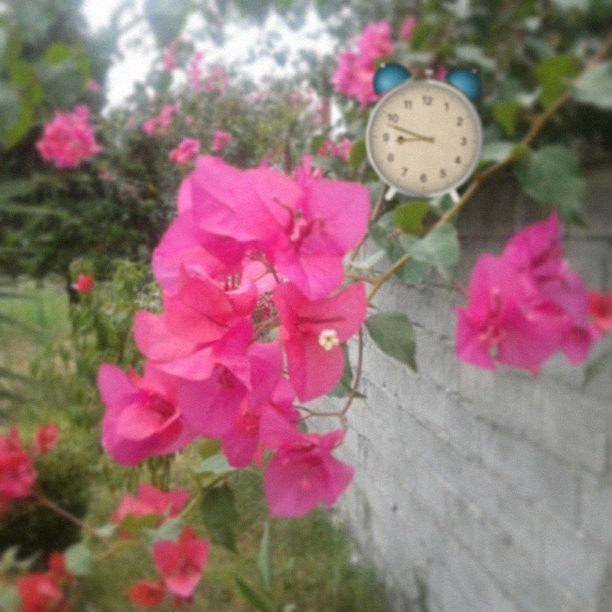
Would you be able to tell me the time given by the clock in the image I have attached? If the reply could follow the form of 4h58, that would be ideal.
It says 8h48
